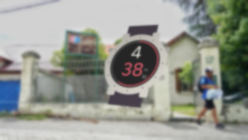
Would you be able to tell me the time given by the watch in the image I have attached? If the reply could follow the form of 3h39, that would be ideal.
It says 4h38
